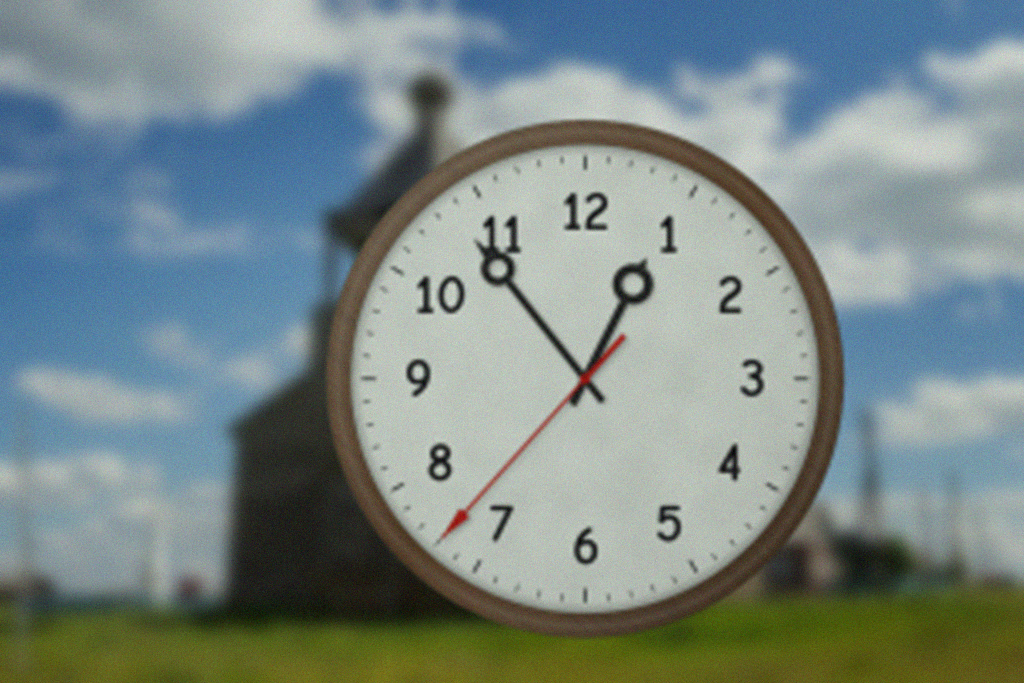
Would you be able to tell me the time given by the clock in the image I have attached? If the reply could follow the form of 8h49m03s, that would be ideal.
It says 12h53m37s
